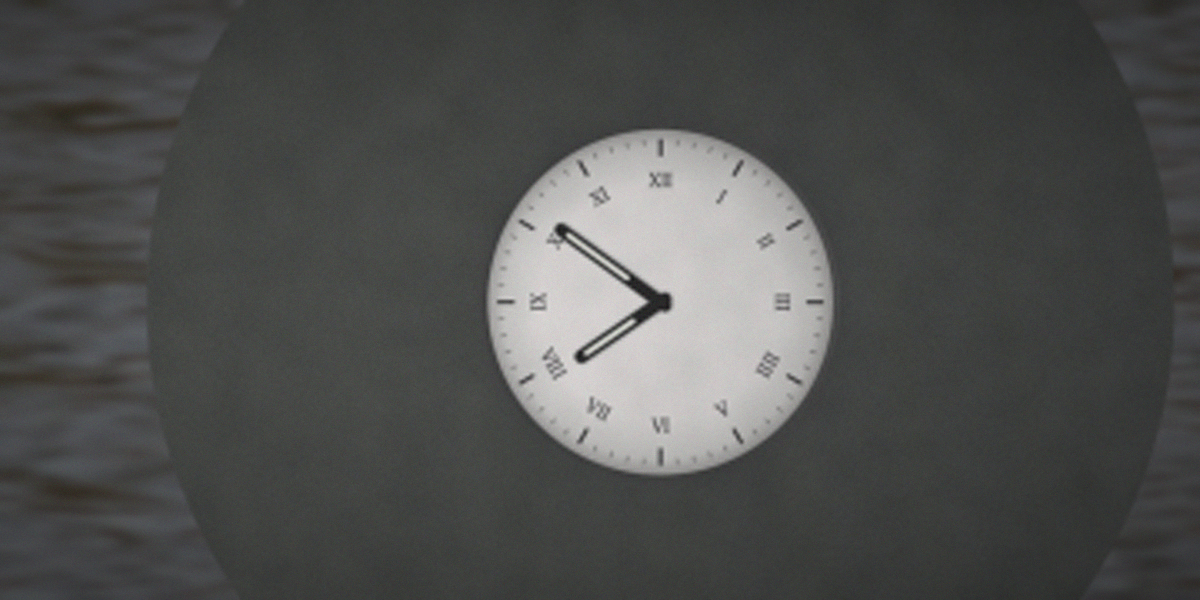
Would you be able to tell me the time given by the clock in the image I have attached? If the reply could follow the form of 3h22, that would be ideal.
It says 7h51
